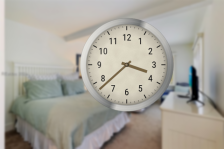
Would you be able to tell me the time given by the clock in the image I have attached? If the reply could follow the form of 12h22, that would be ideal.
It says 3h38
